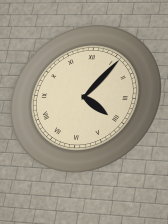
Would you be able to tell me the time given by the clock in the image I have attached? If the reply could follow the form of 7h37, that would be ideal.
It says 4h06
